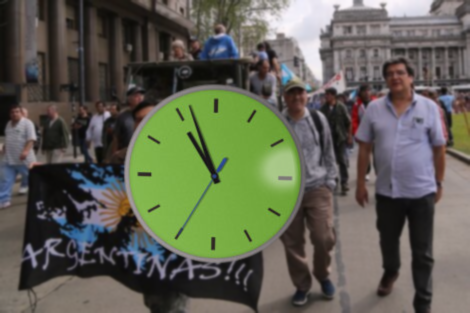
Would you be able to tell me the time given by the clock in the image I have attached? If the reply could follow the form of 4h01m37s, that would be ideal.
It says 10h56m35s
